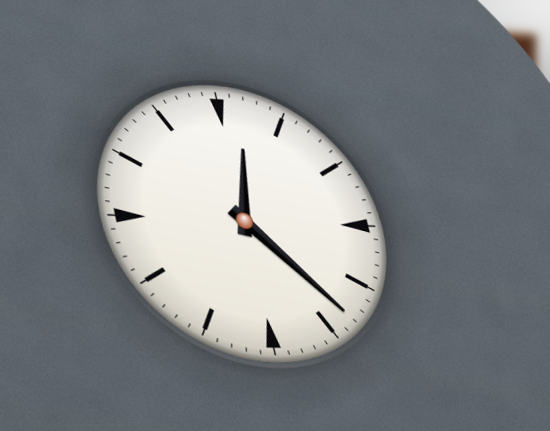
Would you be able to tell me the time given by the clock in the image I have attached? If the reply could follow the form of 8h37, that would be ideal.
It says 12h23
